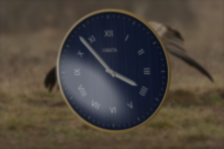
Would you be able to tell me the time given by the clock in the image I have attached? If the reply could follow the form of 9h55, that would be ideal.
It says 3h53
